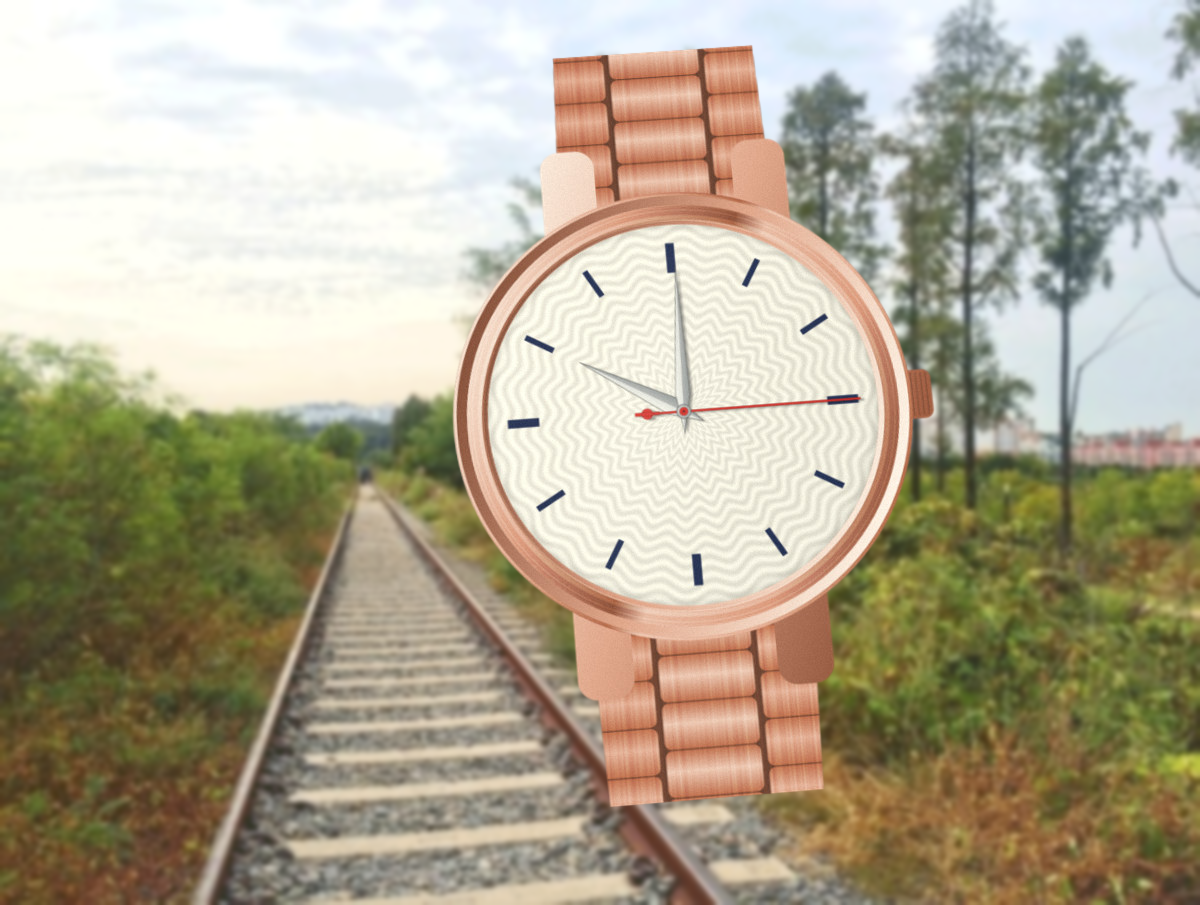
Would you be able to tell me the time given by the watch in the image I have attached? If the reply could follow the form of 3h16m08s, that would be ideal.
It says 10h00m15s
